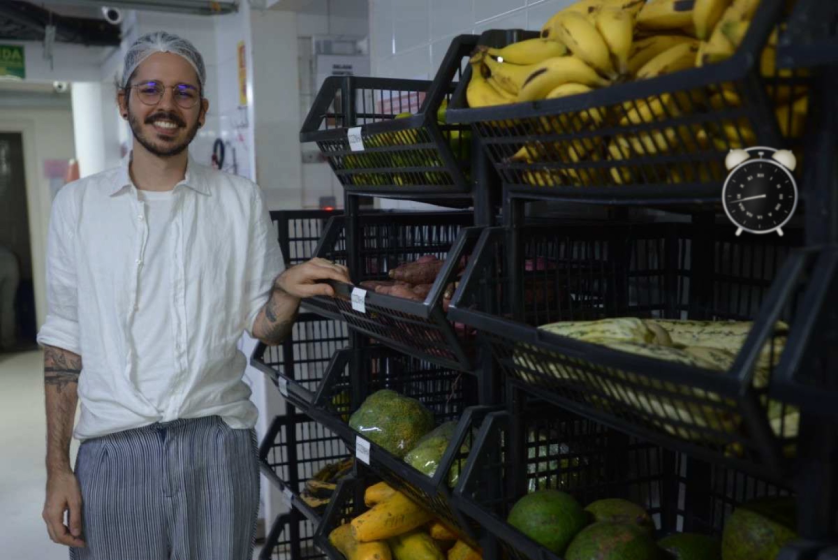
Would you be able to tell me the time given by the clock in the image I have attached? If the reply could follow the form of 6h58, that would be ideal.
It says 8h43
